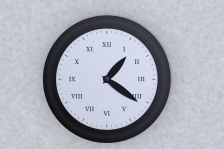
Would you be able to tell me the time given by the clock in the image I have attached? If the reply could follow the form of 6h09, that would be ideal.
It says 1h21
